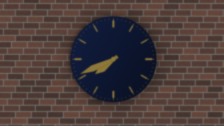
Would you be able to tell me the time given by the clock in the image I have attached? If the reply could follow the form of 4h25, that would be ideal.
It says 7h41
